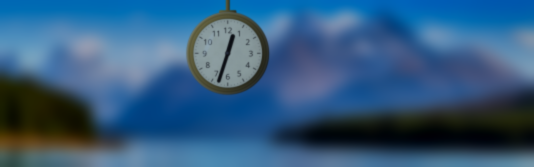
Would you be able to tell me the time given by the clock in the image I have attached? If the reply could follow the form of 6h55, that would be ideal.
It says 12h33
